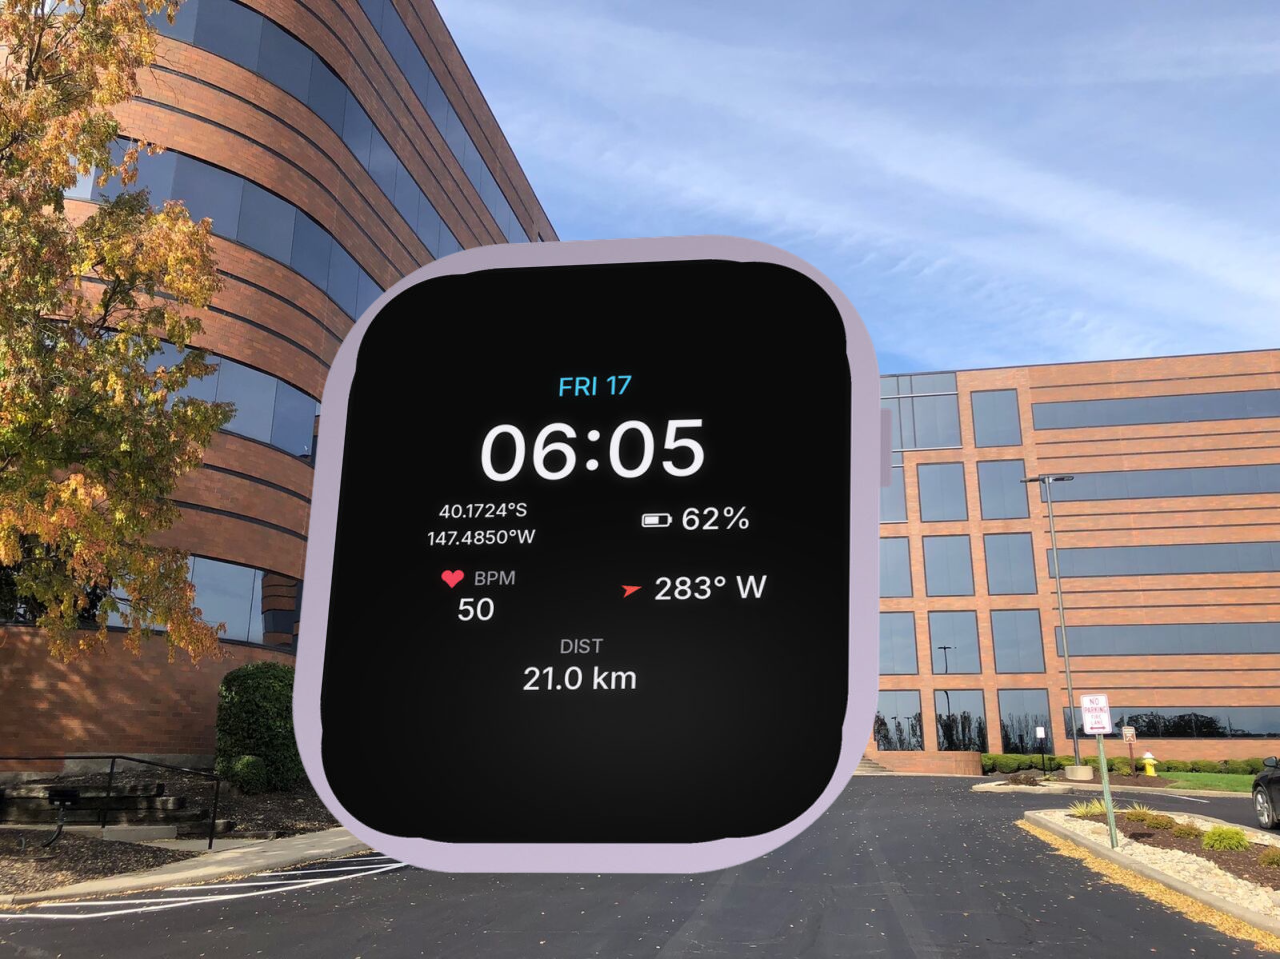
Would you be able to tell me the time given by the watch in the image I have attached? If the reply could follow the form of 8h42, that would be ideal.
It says 6h05
